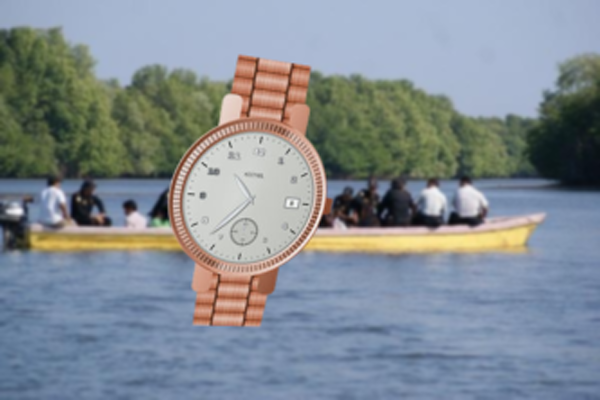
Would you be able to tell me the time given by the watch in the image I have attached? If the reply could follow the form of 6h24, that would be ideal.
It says 10h37
